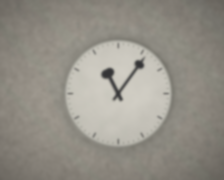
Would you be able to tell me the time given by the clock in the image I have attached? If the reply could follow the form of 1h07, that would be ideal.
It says 11h06
